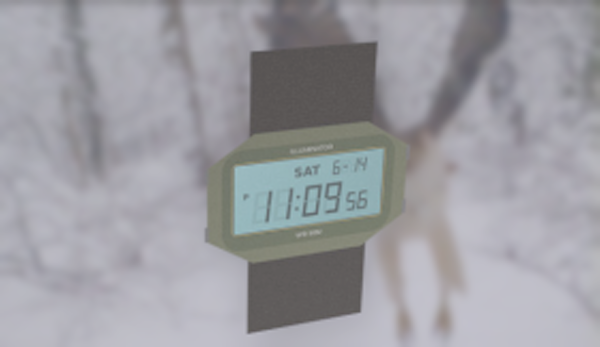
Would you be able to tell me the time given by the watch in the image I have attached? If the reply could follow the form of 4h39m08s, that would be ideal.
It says 11h09m56s
